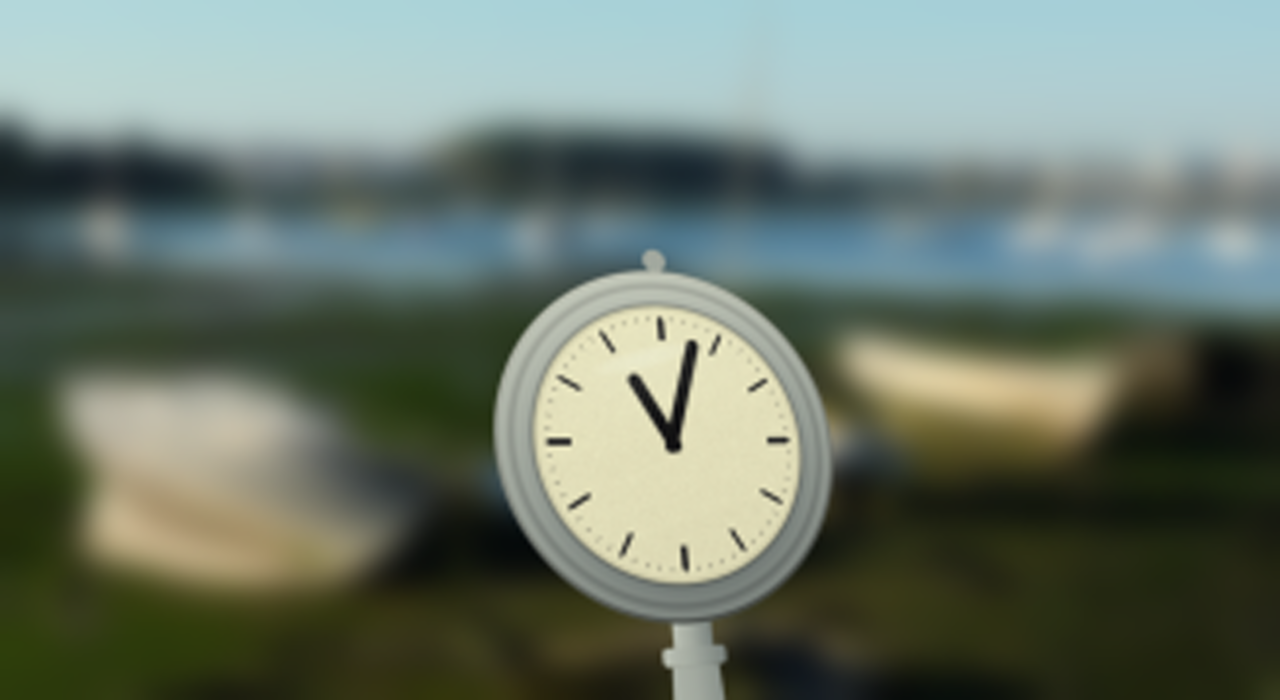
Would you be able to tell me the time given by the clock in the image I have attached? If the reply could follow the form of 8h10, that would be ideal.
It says 11h03
